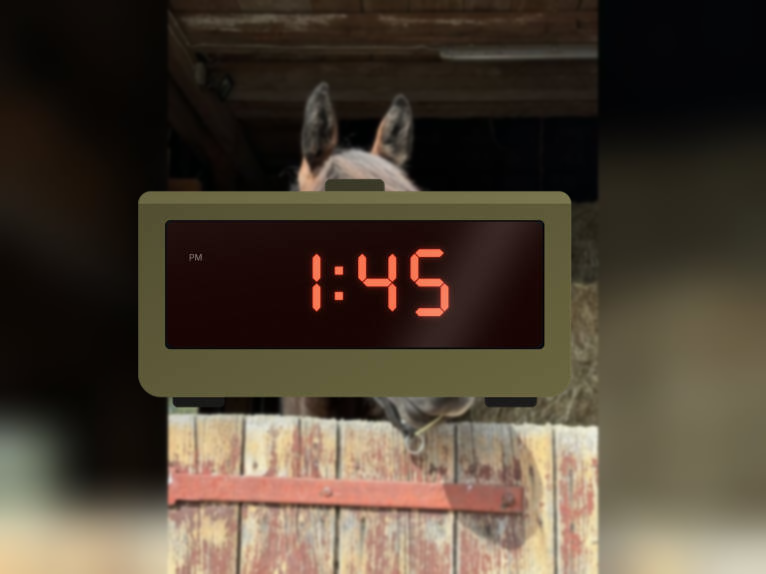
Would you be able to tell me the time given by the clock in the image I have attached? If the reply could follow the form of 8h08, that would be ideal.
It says 1h45
